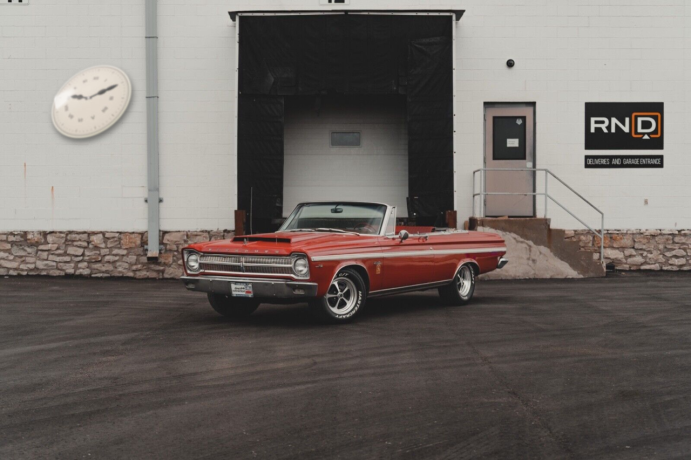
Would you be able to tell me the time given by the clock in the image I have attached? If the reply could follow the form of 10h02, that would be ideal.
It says 9h10
